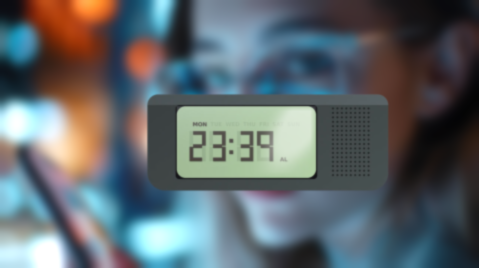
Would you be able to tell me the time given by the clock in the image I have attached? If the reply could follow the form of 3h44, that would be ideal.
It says 23h39
